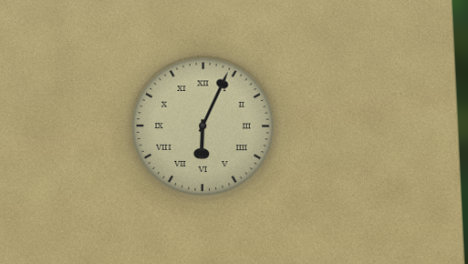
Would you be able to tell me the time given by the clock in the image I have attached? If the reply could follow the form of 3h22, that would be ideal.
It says 6h04
